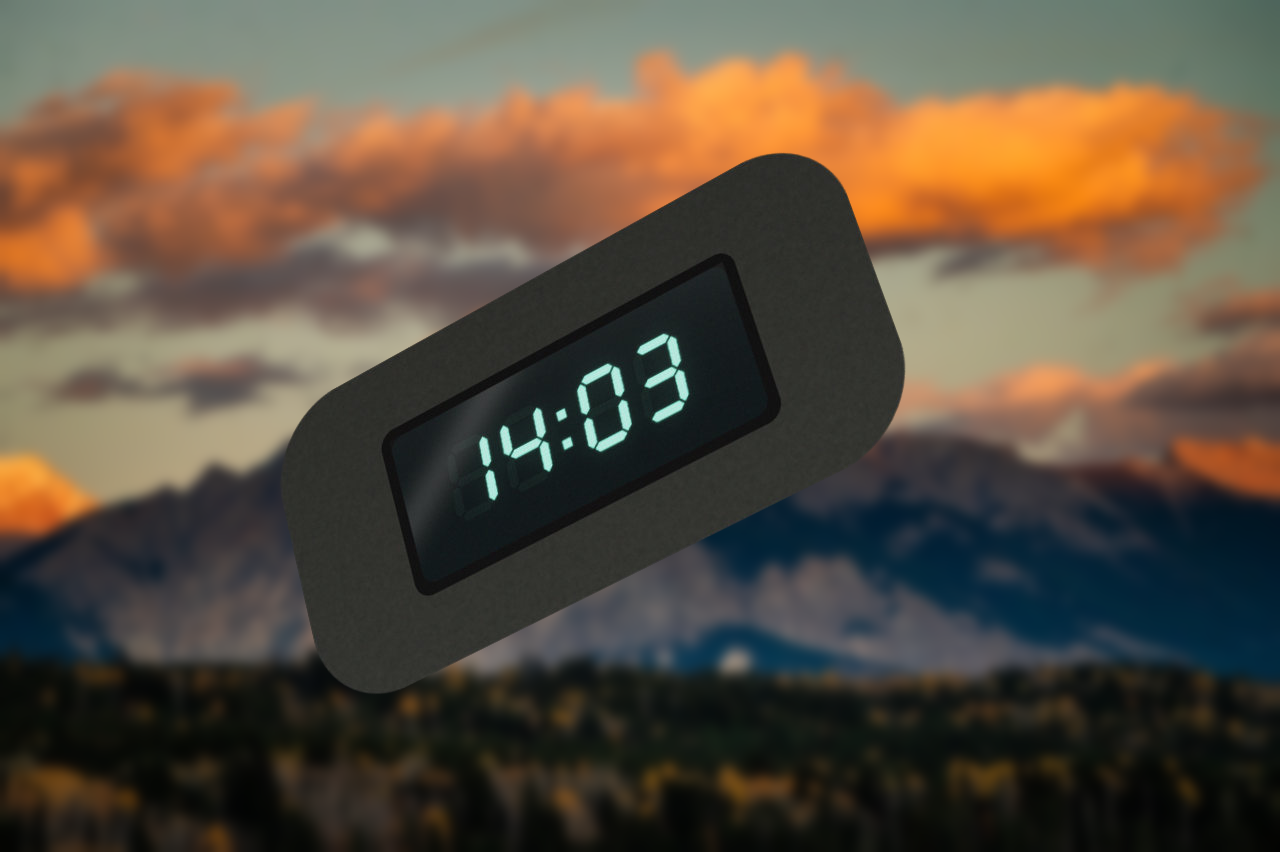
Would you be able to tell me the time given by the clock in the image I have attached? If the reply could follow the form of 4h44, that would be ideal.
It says 14h03
